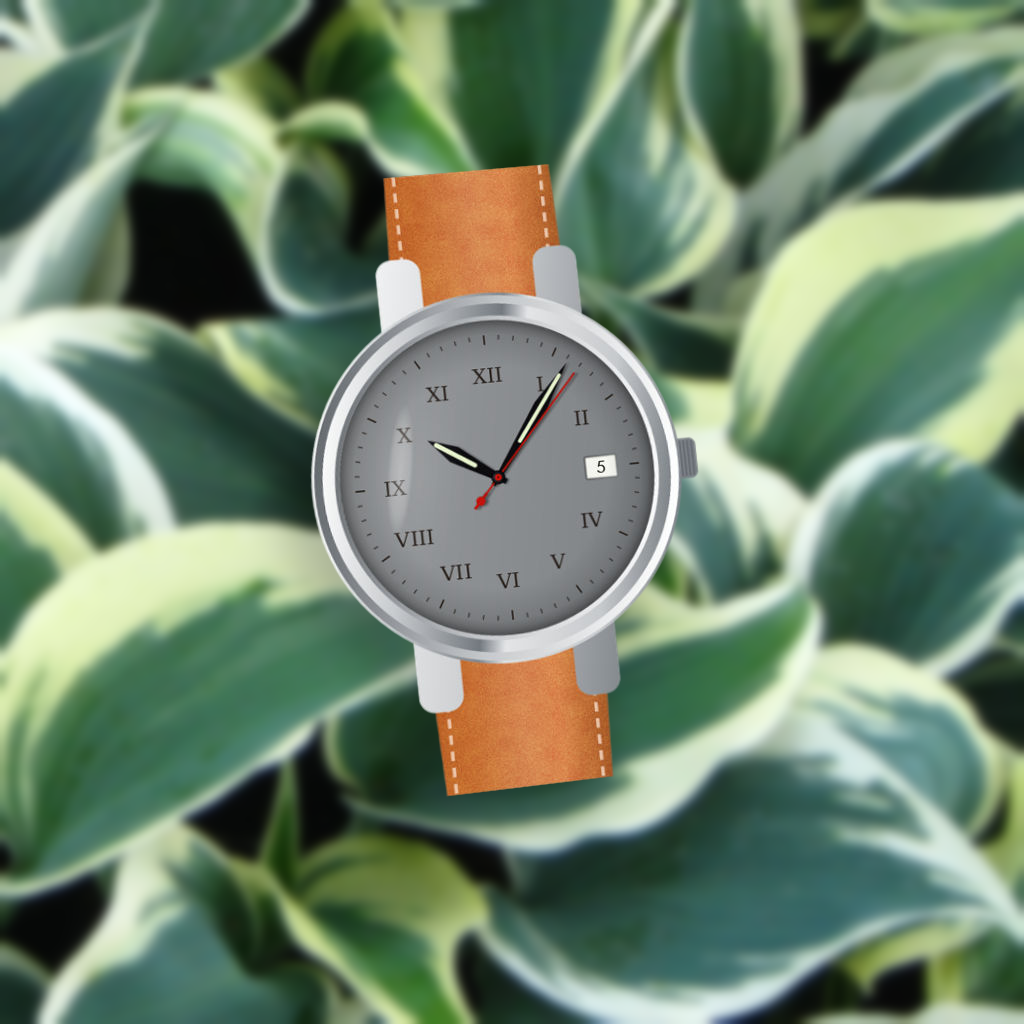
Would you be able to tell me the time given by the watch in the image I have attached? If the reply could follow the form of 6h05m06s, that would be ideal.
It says 10h06m07s
